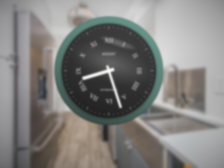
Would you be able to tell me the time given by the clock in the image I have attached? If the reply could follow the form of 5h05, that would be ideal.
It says 8h27
